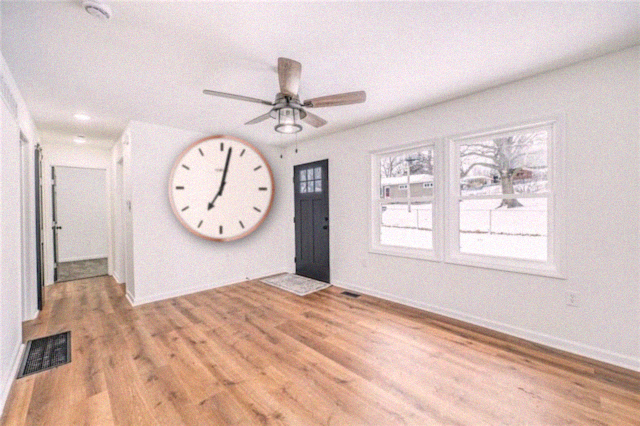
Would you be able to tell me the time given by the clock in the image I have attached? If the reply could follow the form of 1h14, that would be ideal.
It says 7h02
